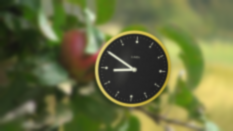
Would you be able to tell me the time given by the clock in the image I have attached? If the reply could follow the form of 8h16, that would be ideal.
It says 8h50
